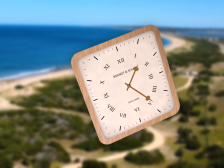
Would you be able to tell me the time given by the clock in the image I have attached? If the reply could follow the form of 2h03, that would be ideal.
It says 1h24
